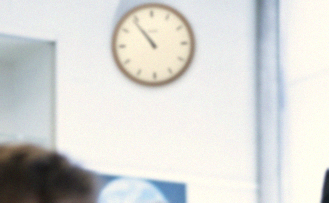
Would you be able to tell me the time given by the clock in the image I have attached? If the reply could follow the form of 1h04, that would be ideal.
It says 10h54
